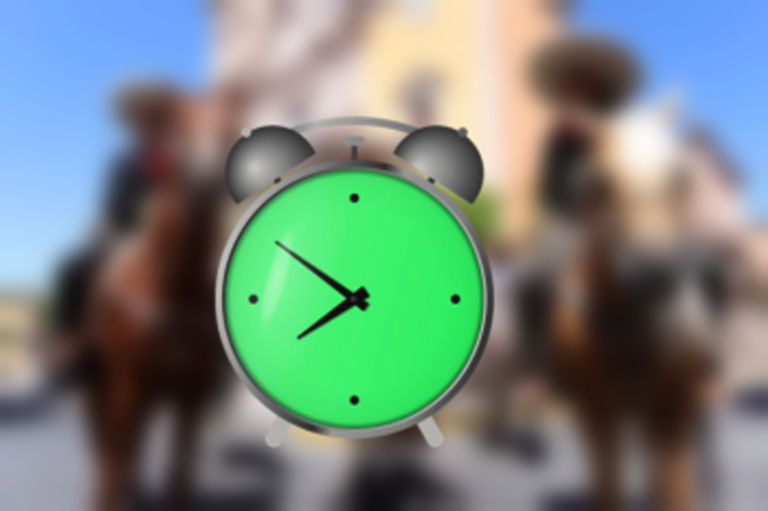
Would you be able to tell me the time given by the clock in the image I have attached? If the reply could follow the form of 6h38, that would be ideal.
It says 7h51
